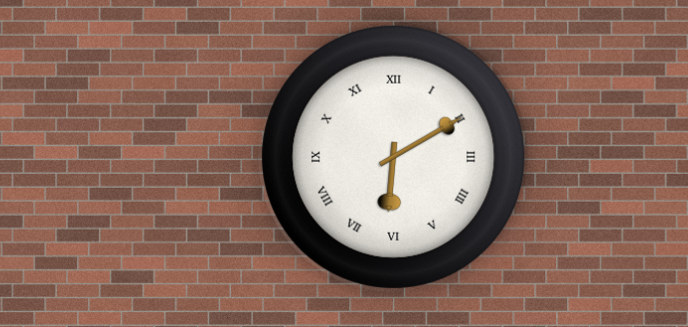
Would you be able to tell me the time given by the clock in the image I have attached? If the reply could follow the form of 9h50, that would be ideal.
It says 6h10
